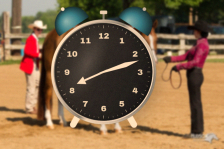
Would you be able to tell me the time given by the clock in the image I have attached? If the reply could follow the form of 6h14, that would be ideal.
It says 8h12
